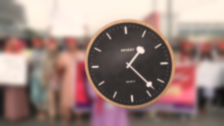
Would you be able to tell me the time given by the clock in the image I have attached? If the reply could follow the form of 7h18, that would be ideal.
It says 1h23
